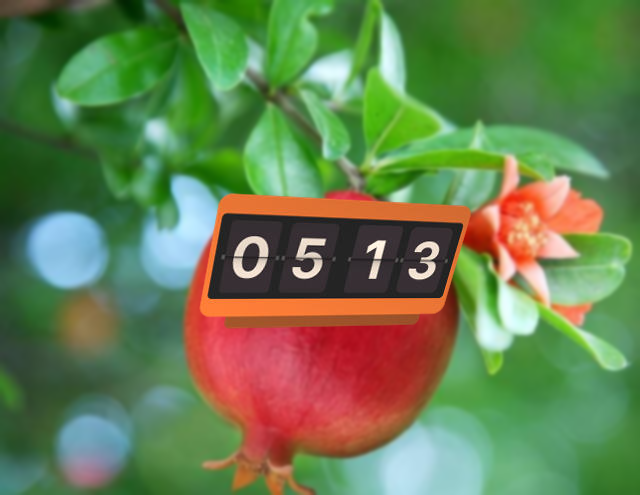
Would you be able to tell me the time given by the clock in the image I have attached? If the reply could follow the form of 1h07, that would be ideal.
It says 5h13
